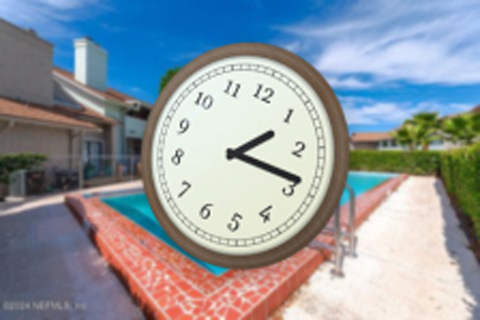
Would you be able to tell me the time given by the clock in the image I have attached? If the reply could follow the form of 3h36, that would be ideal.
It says 1h14
